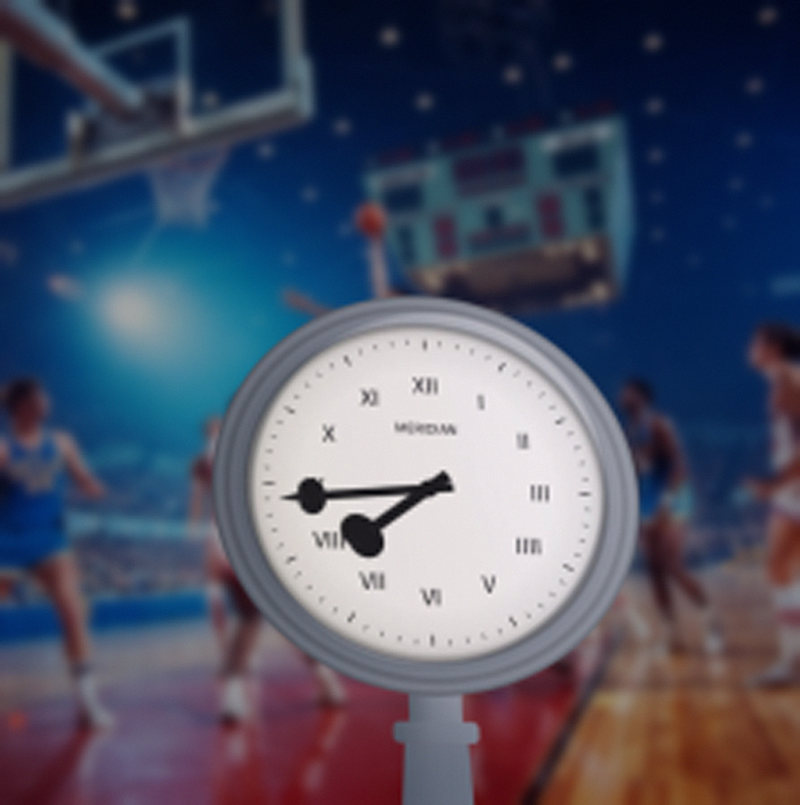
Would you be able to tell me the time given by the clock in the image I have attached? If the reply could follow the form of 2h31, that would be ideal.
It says 7h44
